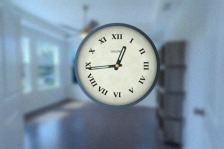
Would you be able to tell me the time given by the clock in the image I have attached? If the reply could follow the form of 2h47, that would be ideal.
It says 12h44
